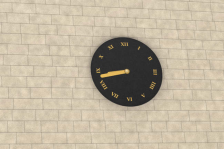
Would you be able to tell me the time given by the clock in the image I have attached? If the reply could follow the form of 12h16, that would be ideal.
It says 8h43
